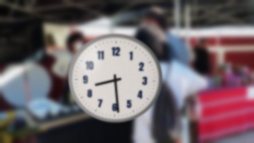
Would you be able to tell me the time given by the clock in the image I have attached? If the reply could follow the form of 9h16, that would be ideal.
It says 8h29
